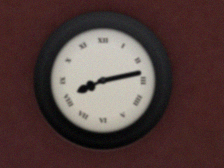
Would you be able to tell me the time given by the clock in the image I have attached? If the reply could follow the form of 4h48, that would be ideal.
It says 8h13
